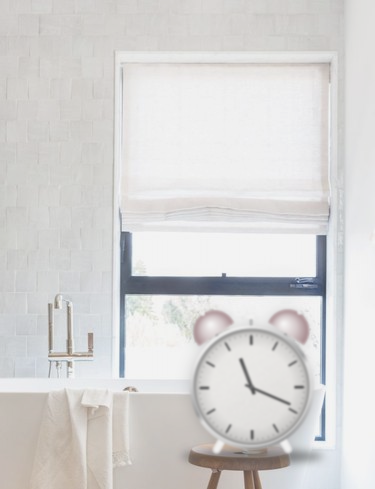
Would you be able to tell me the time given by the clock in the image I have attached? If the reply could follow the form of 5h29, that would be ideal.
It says 11h19
